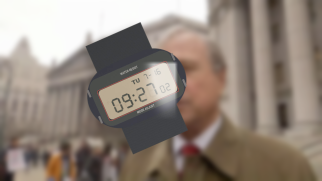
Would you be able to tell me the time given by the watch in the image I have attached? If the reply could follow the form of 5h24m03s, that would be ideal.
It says 9h27m02s
